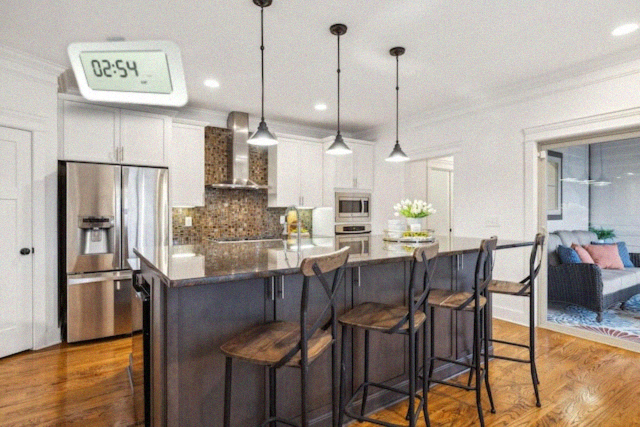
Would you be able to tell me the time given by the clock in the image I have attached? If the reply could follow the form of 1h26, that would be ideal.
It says 2h54
